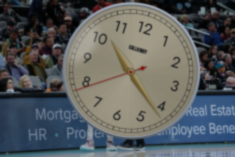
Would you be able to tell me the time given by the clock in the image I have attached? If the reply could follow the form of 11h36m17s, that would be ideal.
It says 10h21m39s
